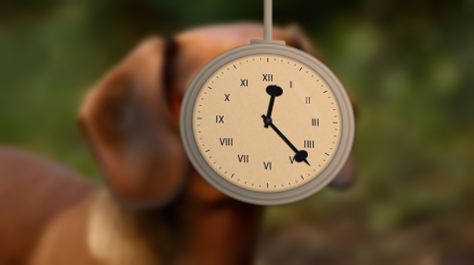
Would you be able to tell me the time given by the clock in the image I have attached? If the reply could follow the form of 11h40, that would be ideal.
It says 12h23
